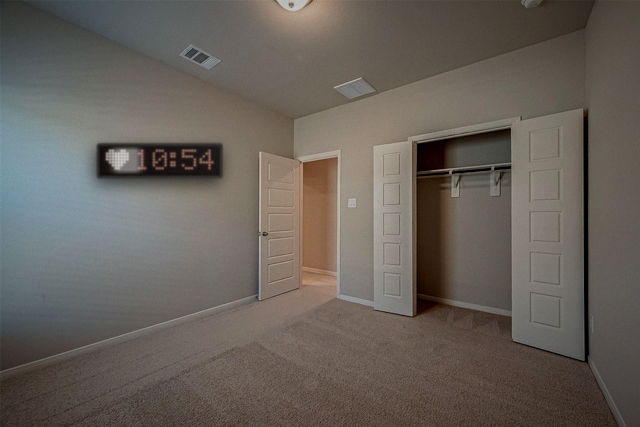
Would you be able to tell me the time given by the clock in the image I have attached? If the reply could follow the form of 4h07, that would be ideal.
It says 10h54
